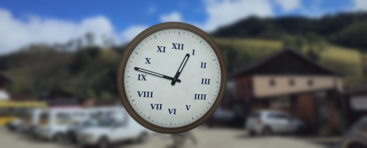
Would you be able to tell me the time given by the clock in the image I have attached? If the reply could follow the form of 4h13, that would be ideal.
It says 12h47
